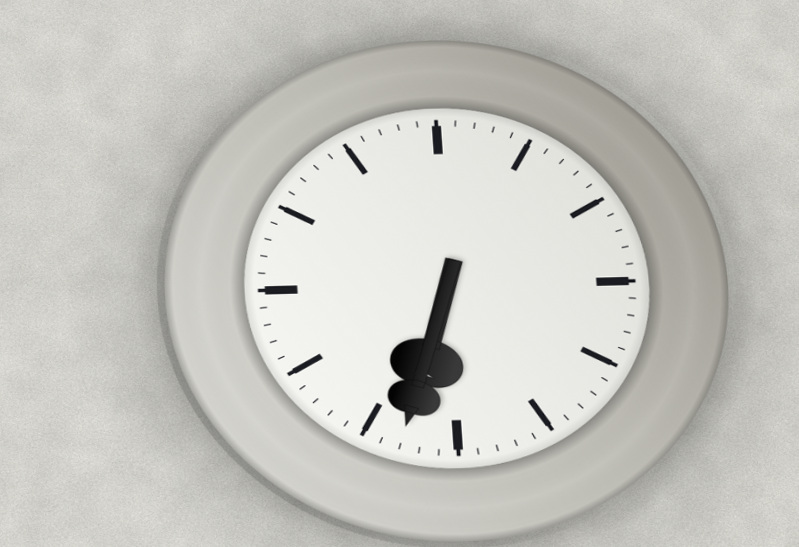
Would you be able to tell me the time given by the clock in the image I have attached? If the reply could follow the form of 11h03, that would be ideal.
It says 6h33
